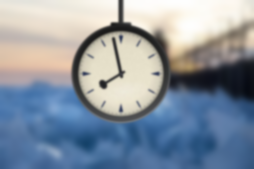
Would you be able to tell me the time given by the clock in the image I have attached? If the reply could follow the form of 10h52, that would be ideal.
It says 7h58
